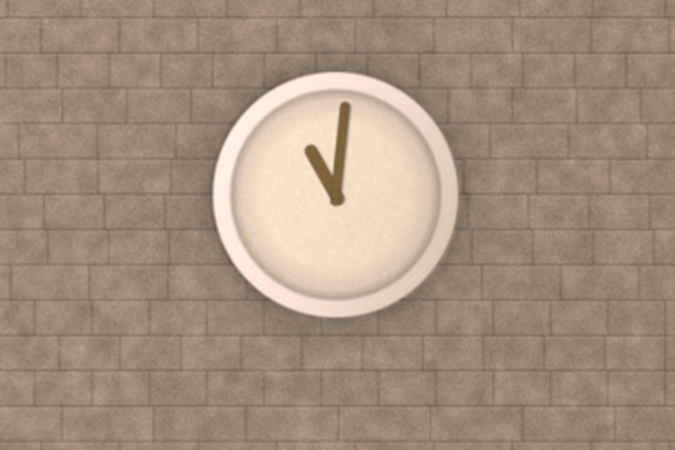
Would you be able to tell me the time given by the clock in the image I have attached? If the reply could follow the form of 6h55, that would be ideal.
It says 11h01
